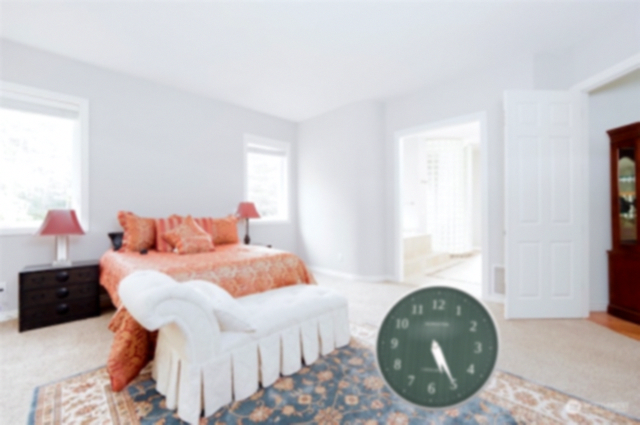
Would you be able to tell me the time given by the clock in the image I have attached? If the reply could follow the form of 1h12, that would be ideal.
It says 5h25
